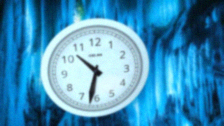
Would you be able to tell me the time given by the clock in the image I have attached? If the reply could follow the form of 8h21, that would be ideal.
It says 10h32
